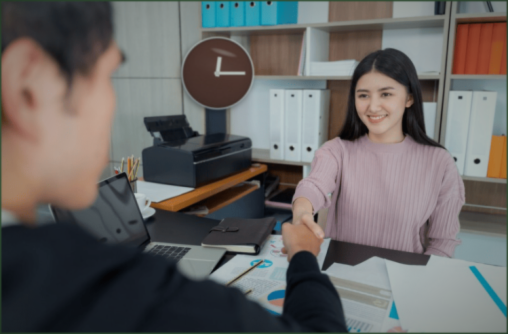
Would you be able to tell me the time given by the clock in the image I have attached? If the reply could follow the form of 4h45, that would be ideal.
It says 12h15
